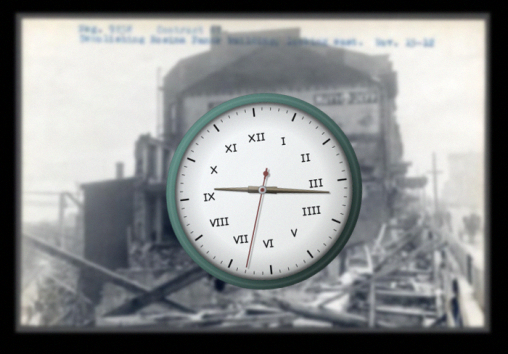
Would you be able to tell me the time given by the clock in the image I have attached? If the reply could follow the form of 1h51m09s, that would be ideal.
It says 9h16m33s
